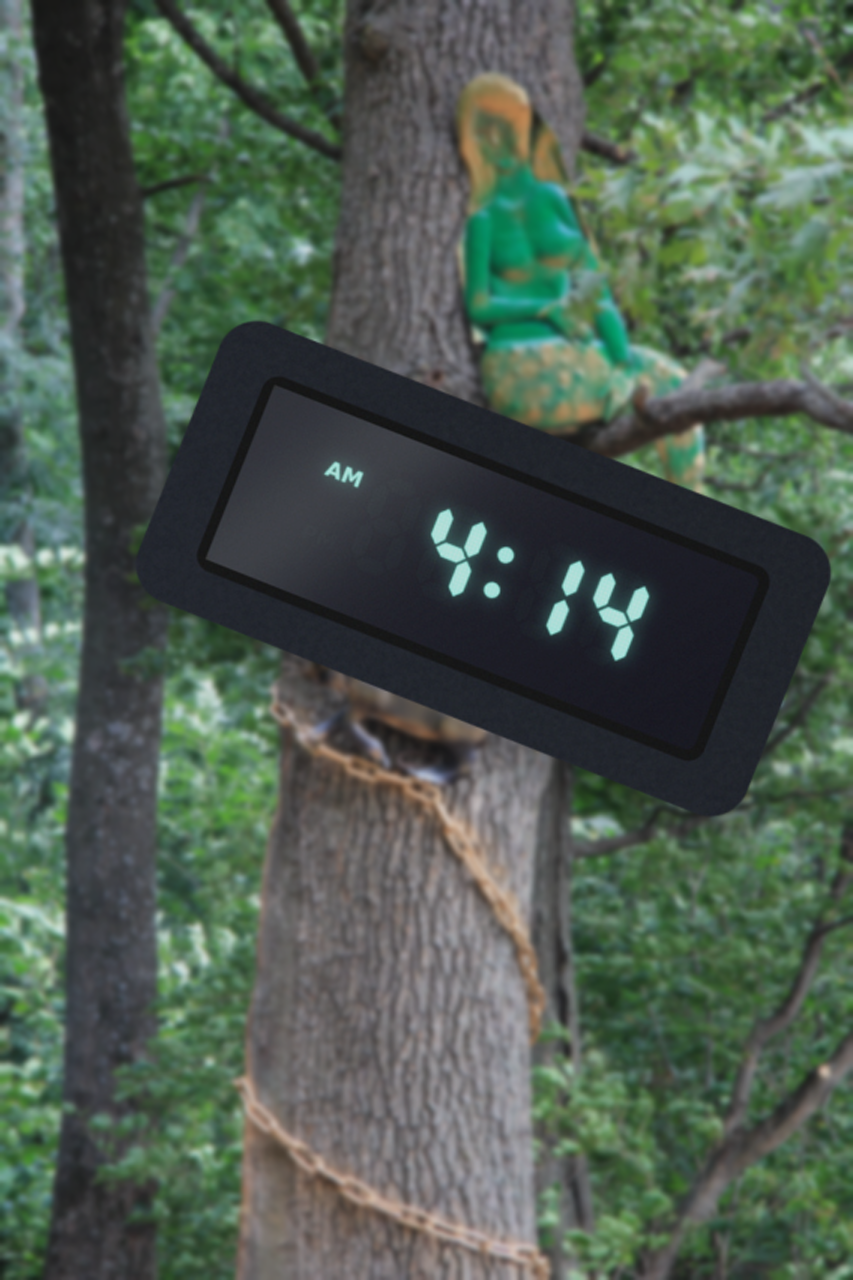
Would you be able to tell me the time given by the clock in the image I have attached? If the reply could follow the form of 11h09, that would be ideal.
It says 4h14
